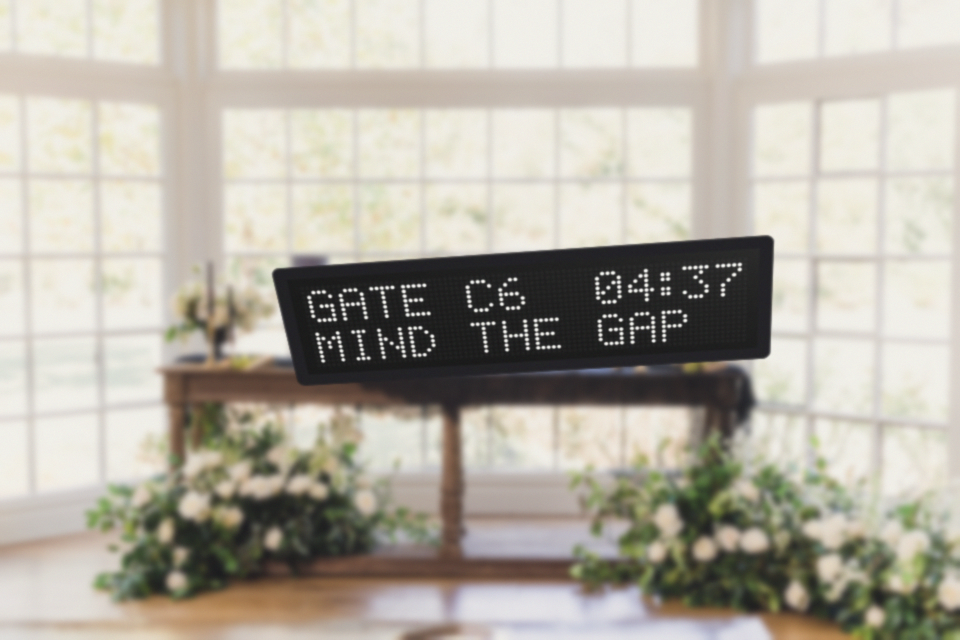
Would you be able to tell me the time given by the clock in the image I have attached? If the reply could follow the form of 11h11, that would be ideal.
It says 4h37
